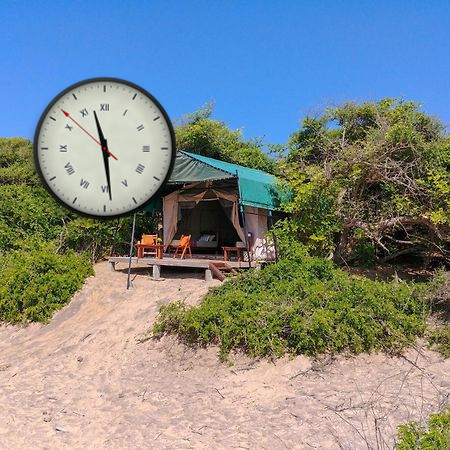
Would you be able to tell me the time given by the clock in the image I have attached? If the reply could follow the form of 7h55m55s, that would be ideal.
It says 11h28m52s
